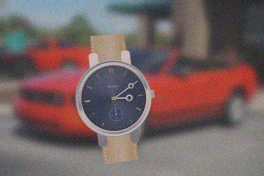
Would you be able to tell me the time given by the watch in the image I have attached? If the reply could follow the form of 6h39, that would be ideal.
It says 3h10
